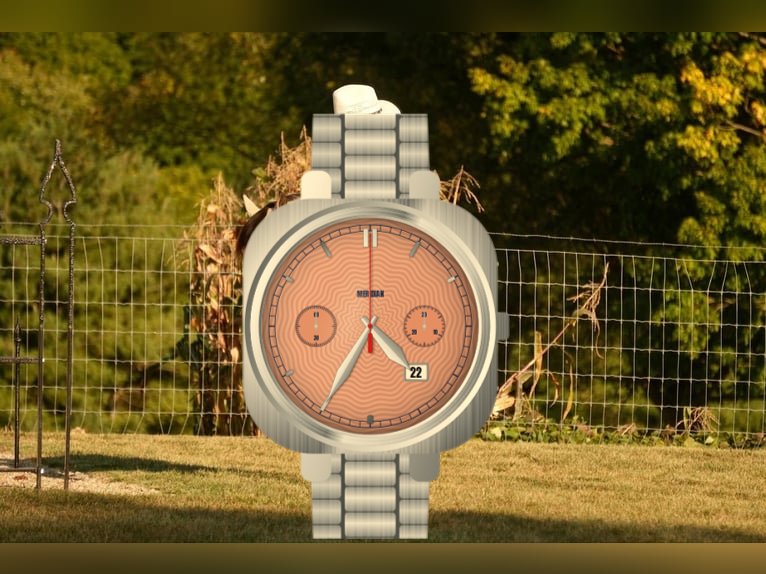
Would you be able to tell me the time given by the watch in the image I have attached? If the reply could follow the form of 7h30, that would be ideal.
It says 4h35
